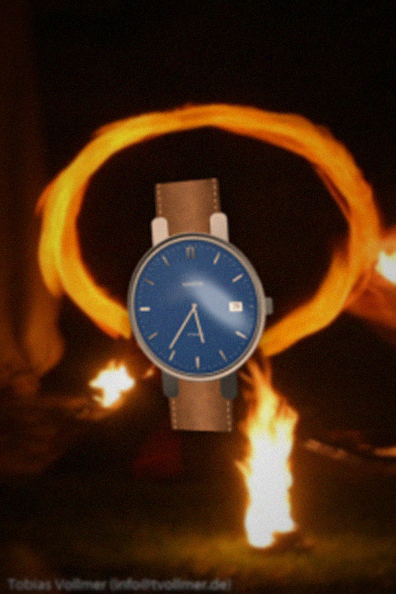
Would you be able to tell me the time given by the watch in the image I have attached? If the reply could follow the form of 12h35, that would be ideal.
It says 5h36
